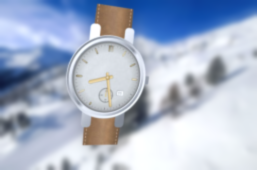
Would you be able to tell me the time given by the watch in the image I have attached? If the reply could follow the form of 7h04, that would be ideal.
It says 8h28
